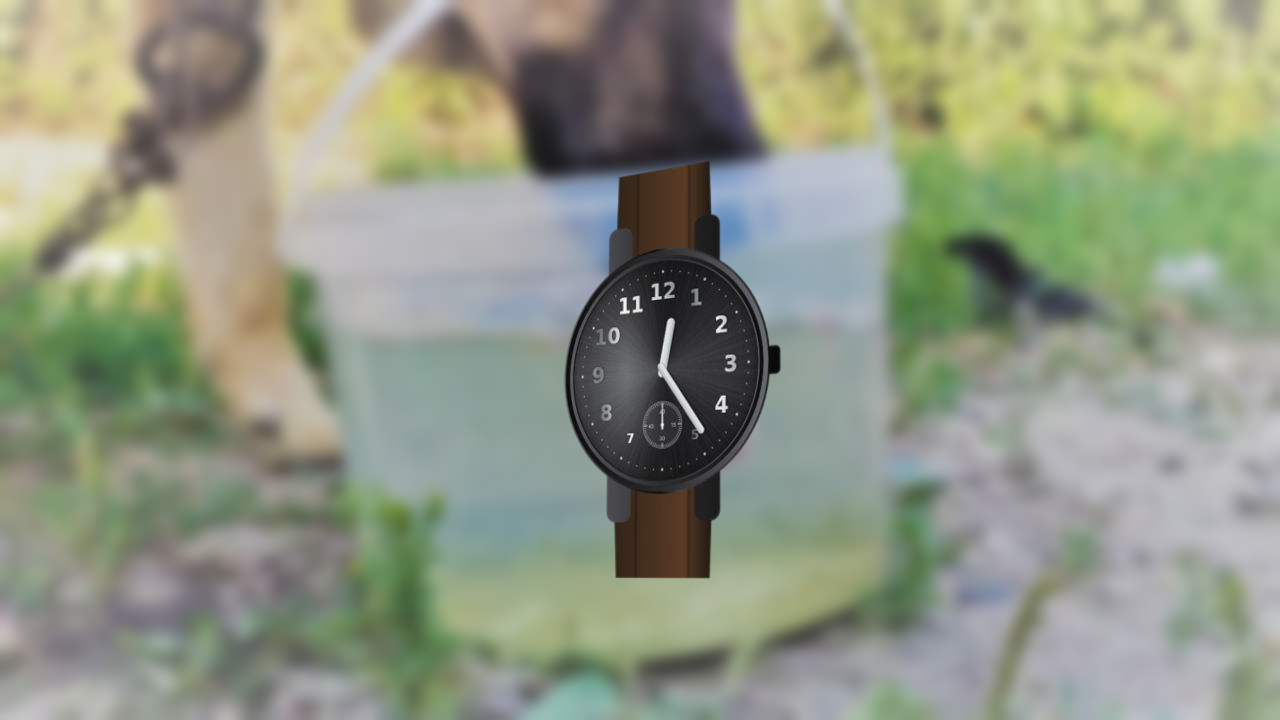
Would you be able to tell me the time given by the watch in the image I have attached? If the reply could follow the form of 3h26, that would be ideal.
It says 12h24
